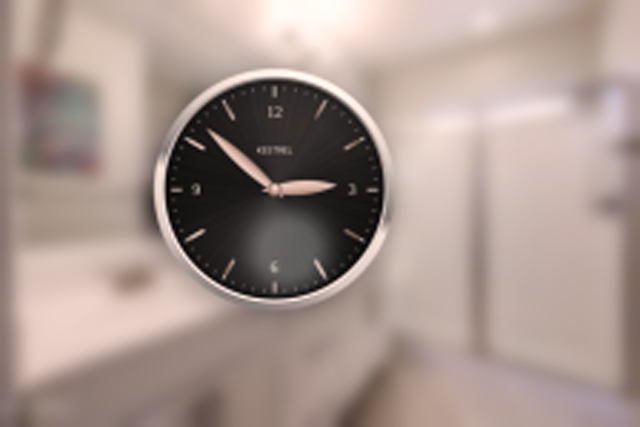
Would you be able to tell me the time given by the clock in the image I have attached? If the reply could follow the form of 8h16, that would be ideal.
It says 2h52
